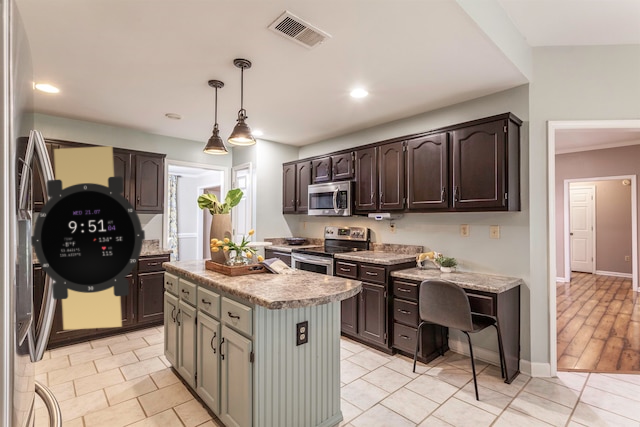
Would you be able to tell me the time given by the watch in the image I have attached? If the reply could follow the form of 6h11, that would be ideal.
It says 9h51
